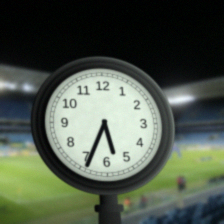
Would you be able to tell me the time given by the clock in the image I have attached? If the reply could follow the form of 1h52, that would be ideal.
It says 5h34
